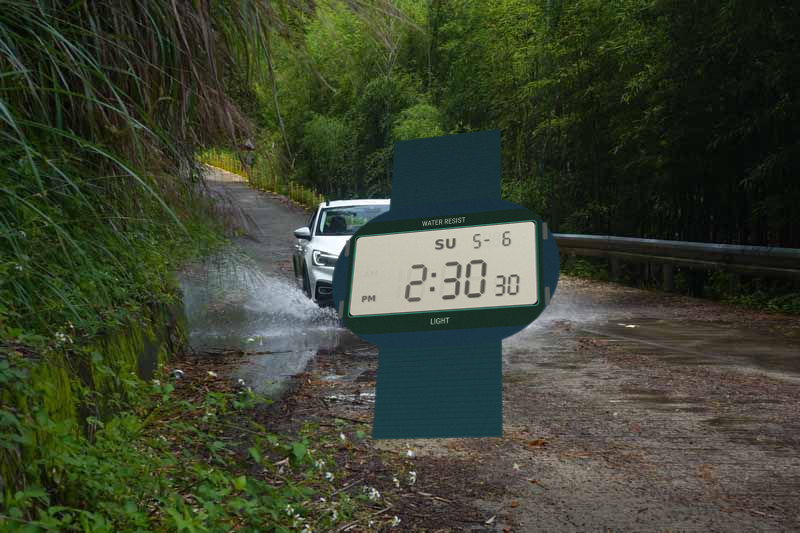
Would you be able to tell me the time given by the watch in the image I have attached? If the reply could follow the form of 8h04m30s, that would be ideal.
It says 2h30m30s
